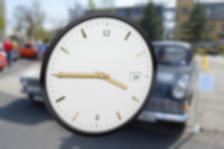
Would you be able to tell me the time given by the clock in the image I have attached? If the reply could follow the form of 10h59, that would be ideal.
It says 3h45
